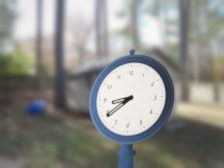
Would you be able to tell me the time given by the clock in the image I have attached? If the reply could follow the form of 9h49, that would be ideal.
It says 8h39
